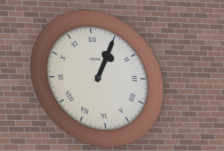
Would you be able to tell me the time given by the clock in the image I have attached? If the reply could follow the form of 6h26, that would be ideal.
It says 1h05
